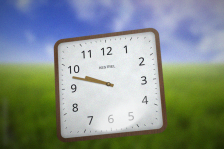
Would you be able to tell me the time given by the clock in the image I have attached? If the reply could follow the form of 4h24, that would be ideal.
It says 9h48
